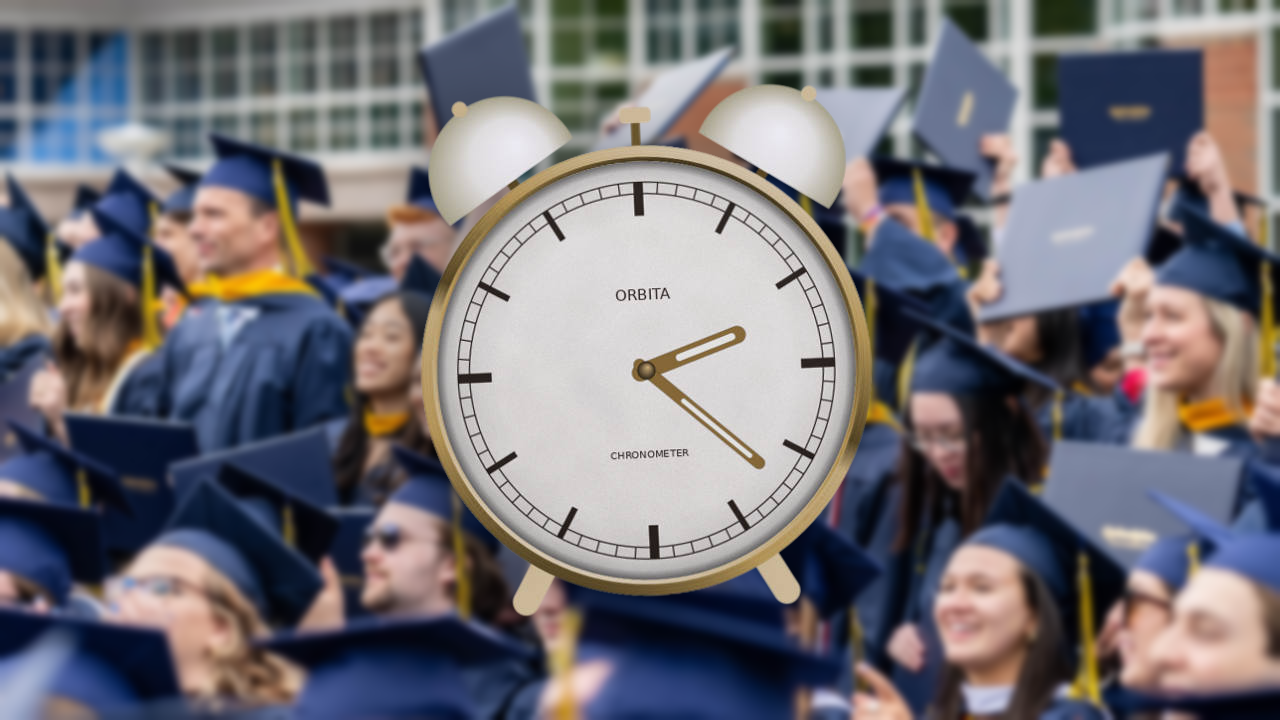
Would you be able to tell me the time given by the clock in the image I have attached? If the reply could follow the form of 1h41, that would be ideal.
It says 2h22
